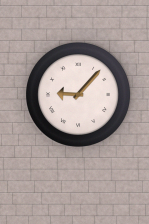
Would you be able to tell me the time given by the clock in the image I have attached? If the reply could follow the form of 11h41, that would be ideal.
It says 9h07
